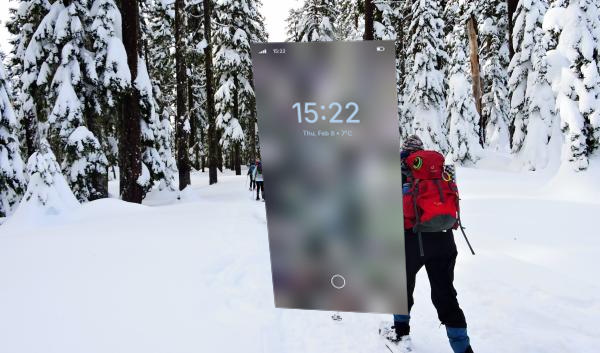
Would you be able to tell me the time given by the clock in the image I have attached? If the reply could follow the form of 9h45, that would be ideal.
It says 15h22
